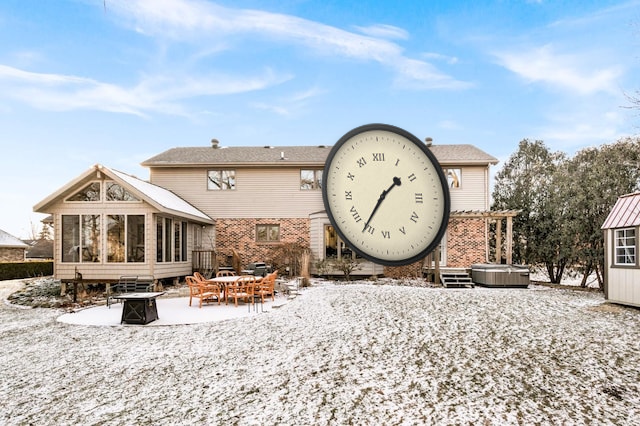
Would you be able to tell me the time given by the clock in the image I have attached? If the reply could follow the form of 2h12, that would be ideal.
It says 1h36
